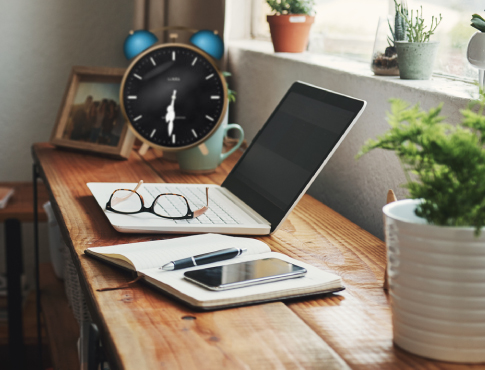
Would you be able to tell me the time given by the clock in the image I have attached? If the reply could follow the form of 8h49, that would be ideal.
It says 6h31
